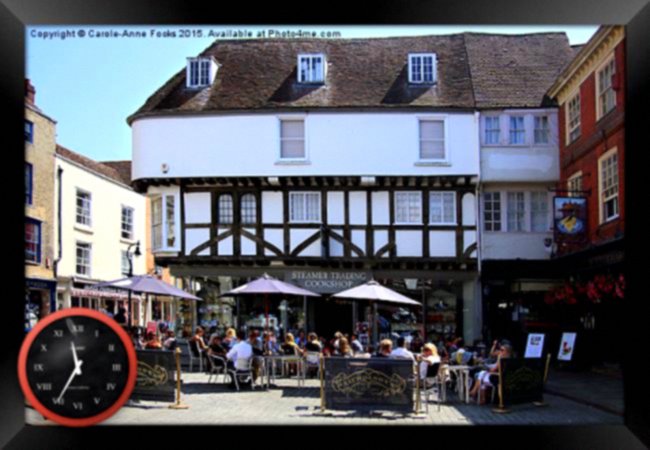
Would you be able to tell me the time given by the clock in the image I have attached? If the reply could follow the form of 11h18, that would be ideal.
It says 11h35
